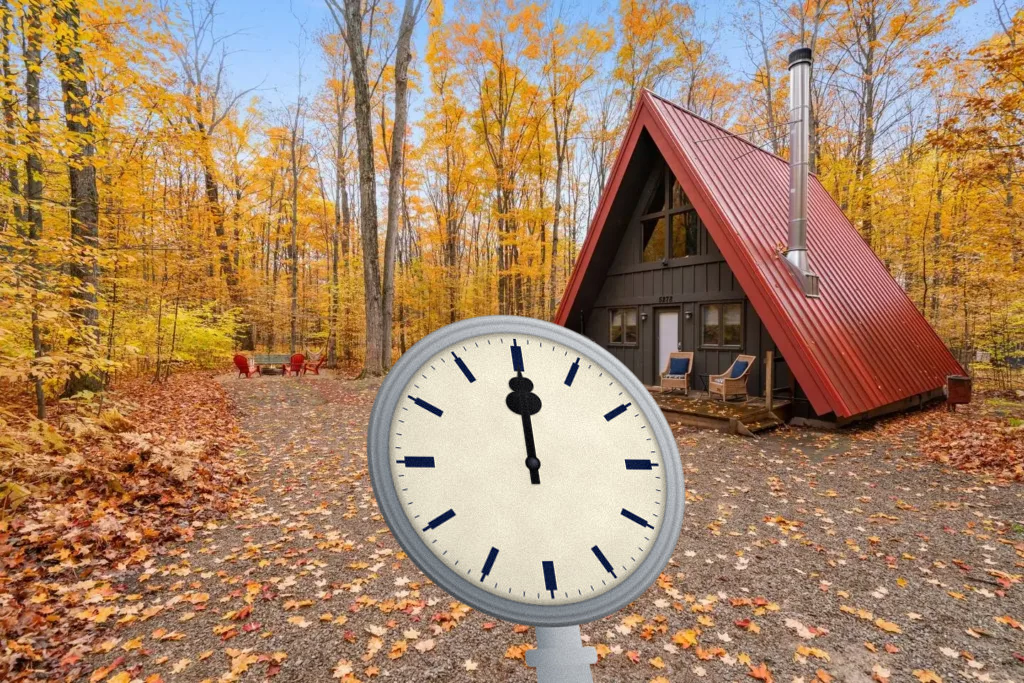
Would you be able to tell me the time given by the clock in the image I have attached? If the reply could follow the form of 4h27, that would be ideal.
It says 12h00
